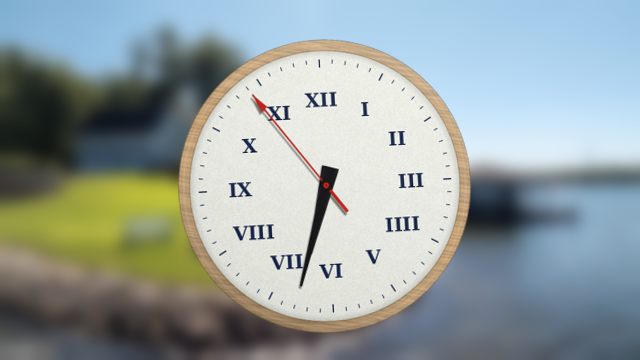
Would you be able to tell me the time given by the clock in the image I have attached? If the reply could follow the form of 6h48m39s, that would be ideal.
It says 6h32m54s
